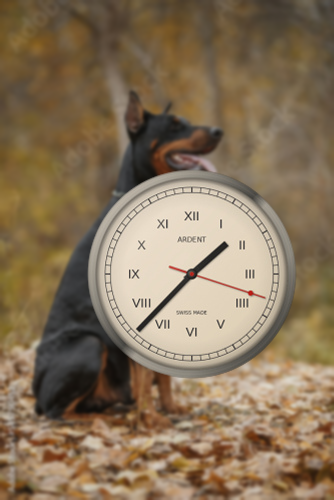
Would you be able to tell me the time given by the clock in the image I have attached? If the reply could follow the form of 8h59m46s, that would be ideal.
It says 1h37m18s
